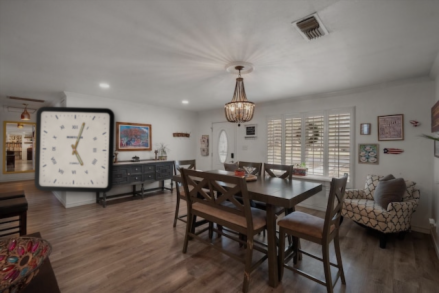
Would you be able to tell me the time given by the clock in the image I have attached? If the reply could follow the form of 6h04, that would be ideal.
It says 5h03
